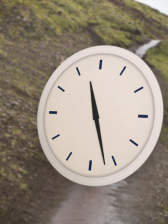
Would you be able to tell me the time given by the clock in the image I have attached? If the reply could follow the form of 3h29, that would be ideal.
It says 11h27
